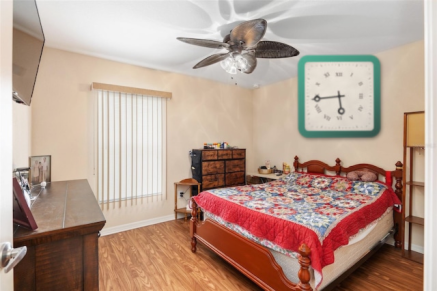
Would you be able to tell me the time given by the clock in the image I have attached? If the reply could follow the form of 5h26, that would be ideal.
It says 5h44
